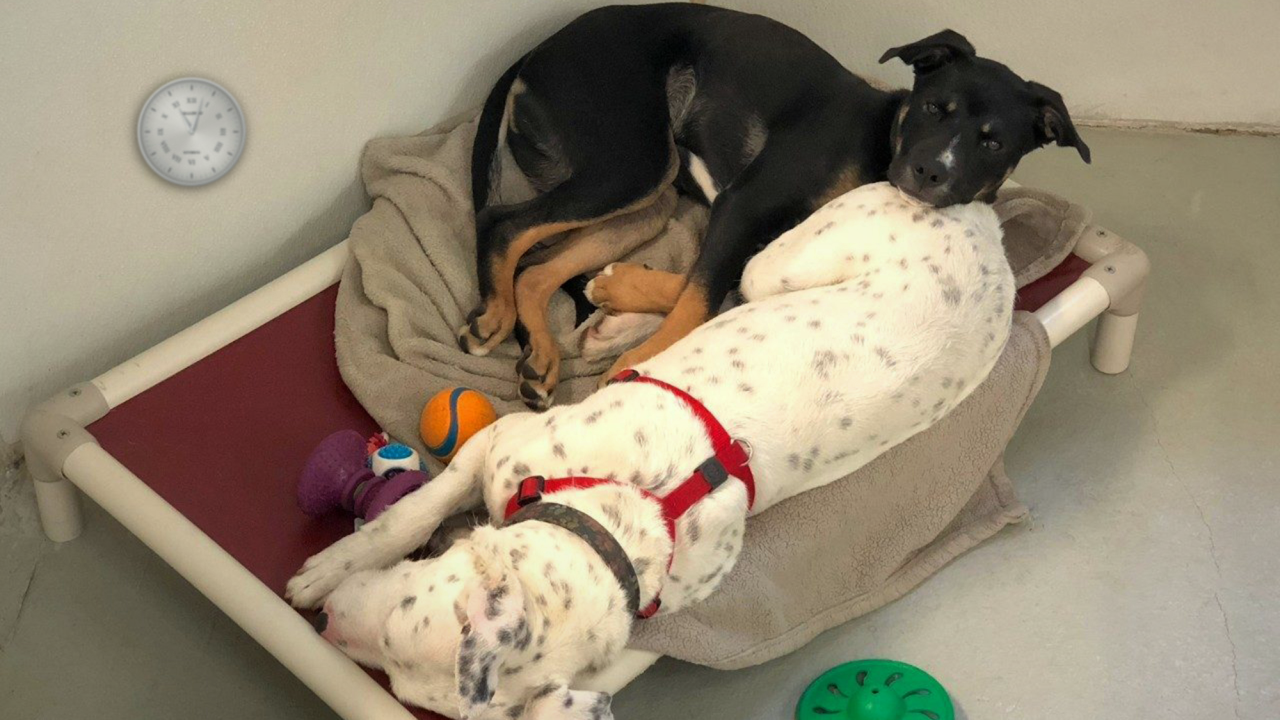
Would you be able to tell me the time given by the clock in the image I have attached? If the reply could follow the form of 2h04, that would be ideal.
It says 11h03
